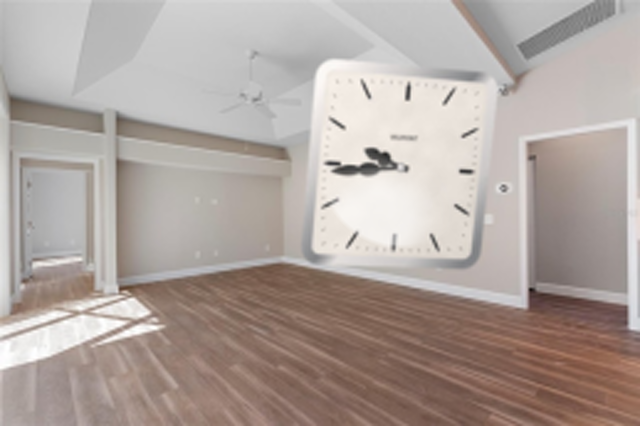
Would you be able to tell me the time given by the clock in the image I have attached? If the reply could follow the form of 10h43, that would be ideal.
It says 9h44
